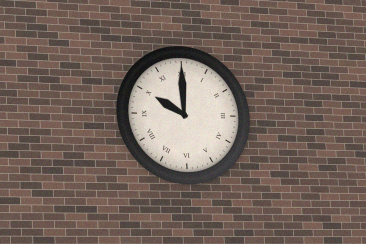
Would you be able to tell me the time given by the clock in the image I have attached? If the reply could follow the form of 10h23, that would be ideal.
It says 10h00
